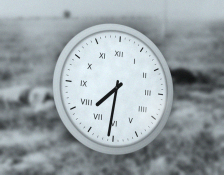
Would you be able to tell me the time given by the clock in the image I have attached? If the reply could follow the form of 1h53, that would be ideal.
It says 7h31
